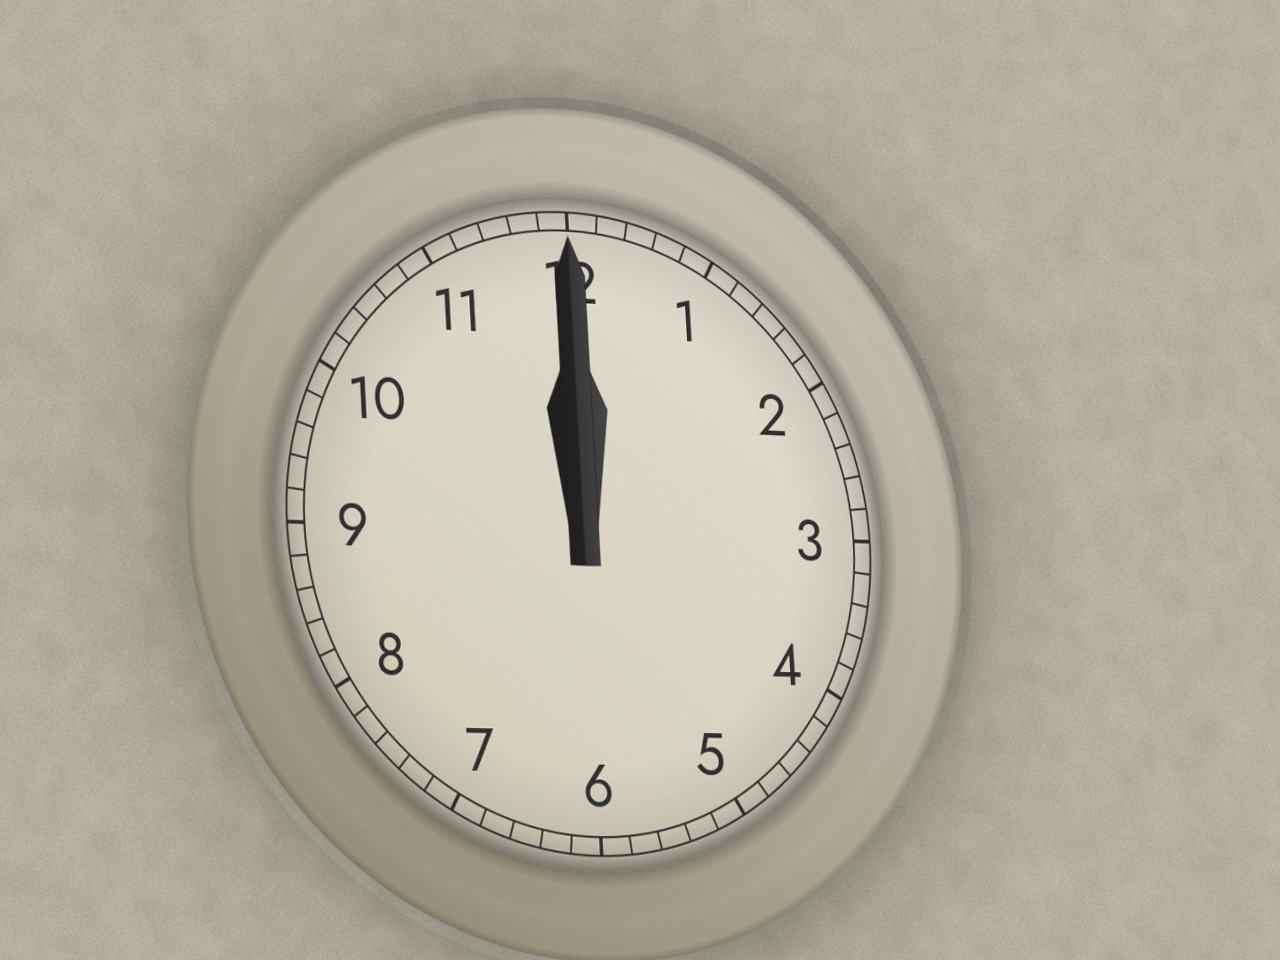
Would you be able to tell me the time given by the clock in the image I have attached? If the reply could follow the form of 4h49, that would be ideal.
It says 12h00
